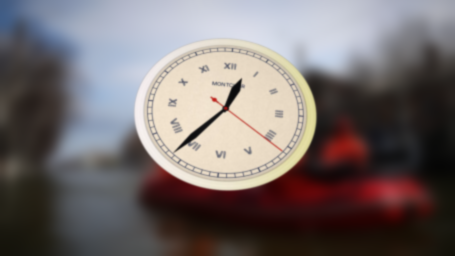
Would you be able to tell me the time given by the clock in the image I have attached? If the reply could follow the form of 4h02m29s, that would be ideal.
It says 12h36m21s
